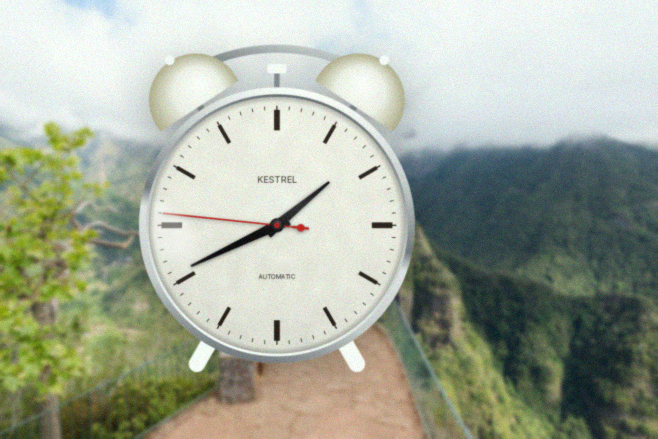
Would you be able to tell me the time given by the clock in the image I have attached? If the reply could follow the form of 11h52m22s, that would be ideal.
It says 1h40m46s
